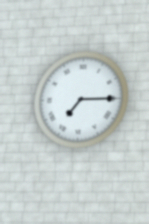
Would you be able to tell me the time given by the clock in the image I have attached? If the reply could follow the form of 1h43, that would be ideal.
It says 7h15
